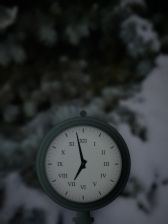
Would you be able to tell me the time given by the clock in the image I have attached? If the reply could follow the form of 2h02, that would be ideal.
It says 6h58
